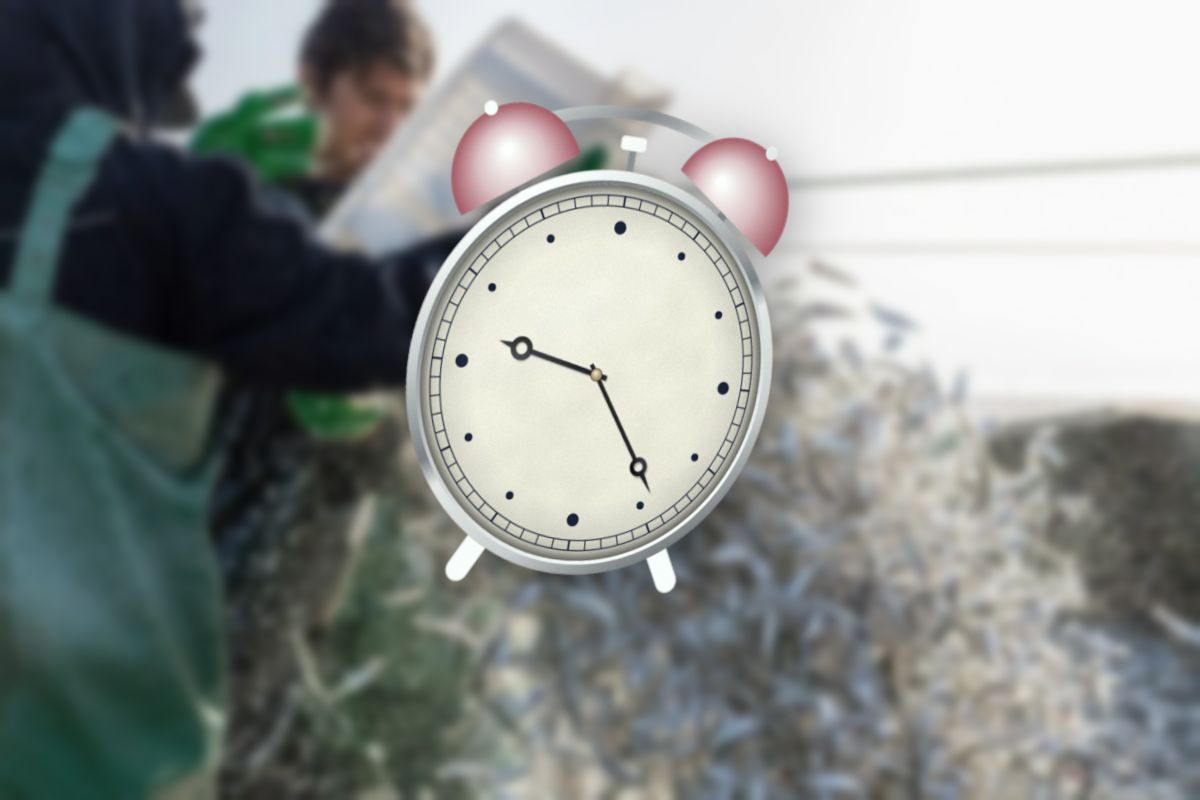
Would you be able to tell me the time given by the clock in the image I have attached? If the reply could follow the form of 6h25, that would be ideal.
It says 9h24
